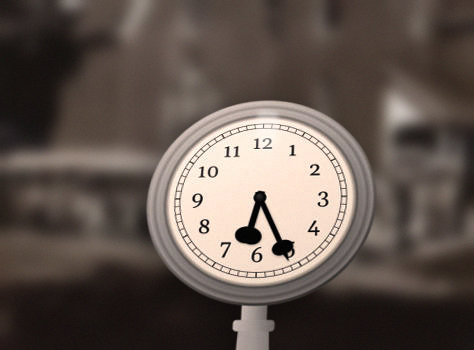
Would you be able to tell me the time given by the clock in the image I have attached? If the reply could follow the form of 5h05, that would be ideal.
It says 6h26
